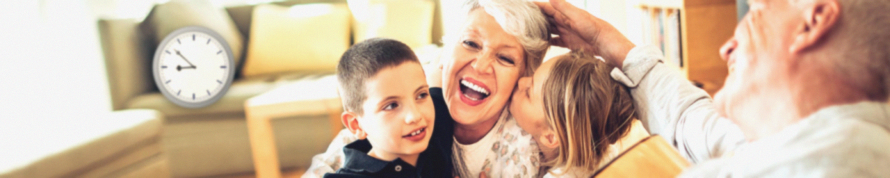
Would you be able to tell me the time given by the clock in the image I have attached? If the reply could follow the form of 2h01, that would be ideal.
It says 8h52
